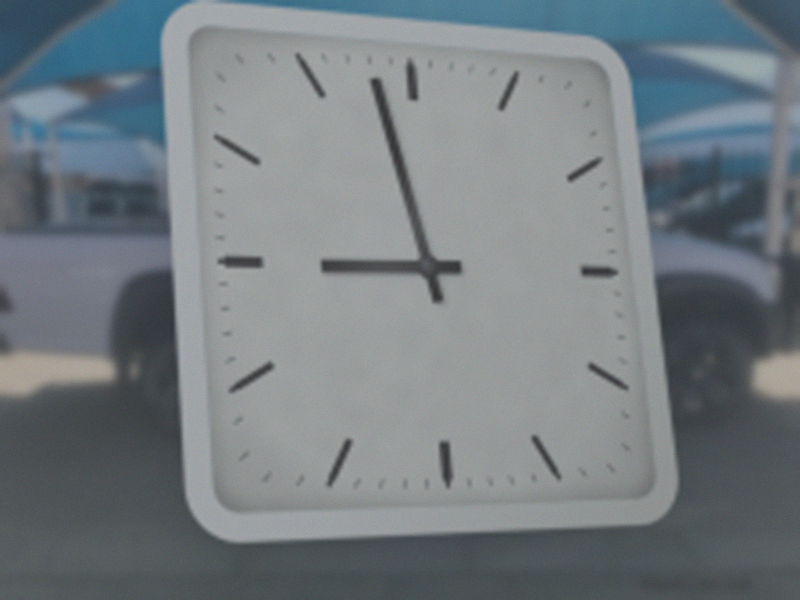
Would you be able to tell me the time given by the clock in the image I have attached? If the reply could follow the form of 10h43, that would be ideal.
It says 8h58
